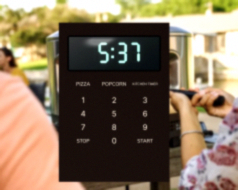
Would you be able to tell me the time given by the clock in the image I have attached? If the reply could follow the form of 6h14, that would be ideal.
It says 5h37
